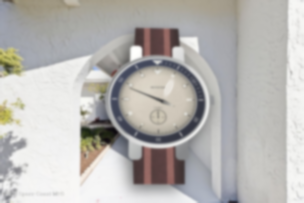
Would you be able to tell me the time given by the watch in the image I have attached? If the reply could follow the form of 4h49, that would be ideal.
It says 3h49
